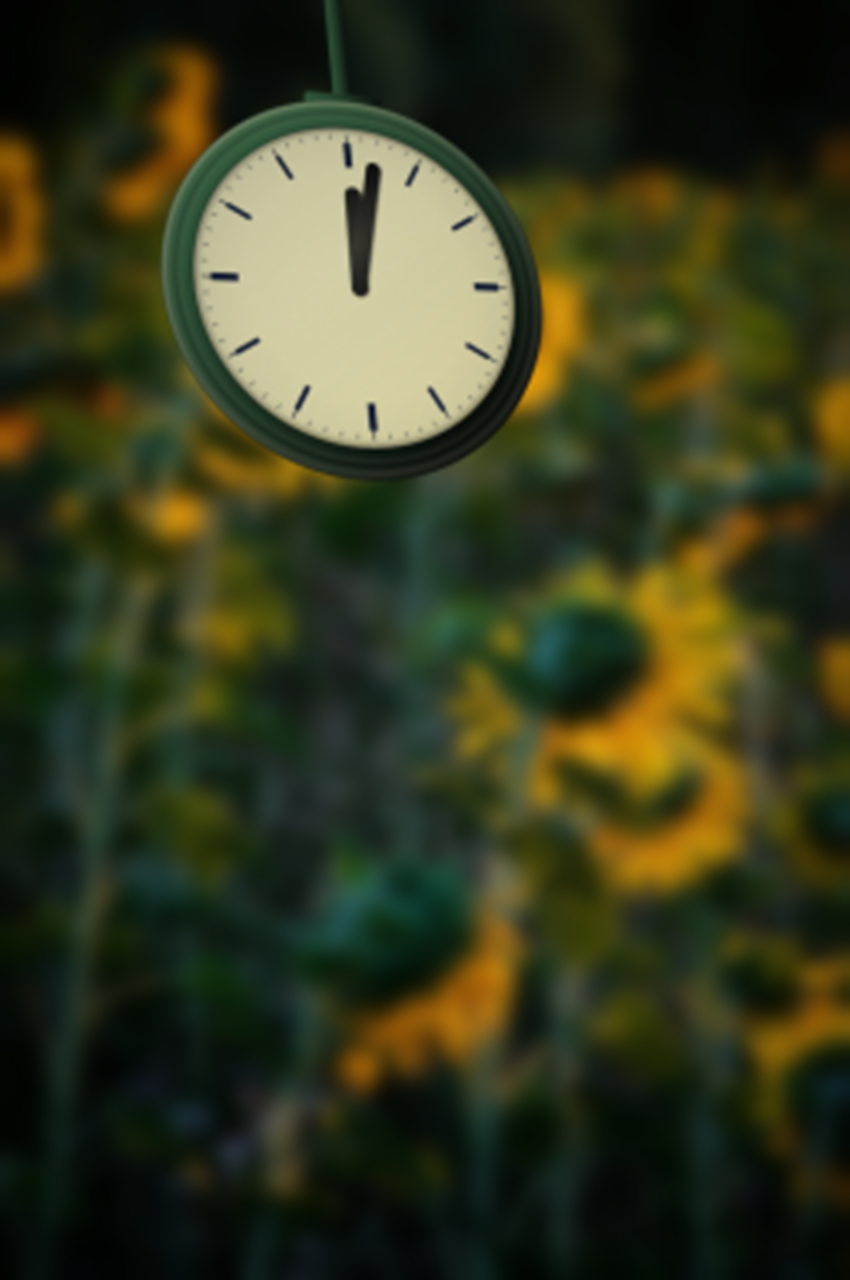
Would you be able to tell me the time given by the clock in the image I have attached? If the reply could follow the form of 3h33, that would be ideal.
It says 12h02
